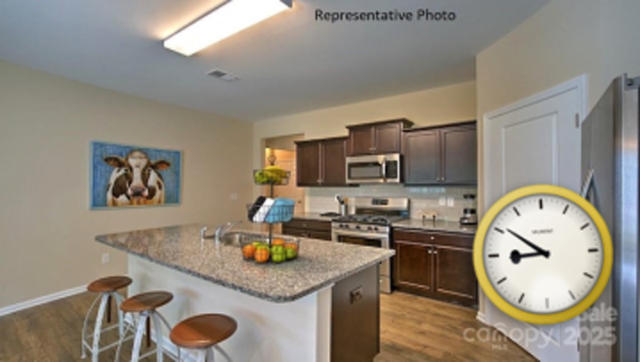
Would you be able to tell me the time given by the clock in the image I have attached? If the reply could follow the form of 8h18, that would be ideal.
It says 8h51
